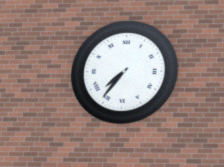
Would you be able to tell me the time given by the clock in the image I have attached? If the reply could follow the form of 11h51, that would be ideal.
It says 7h36
